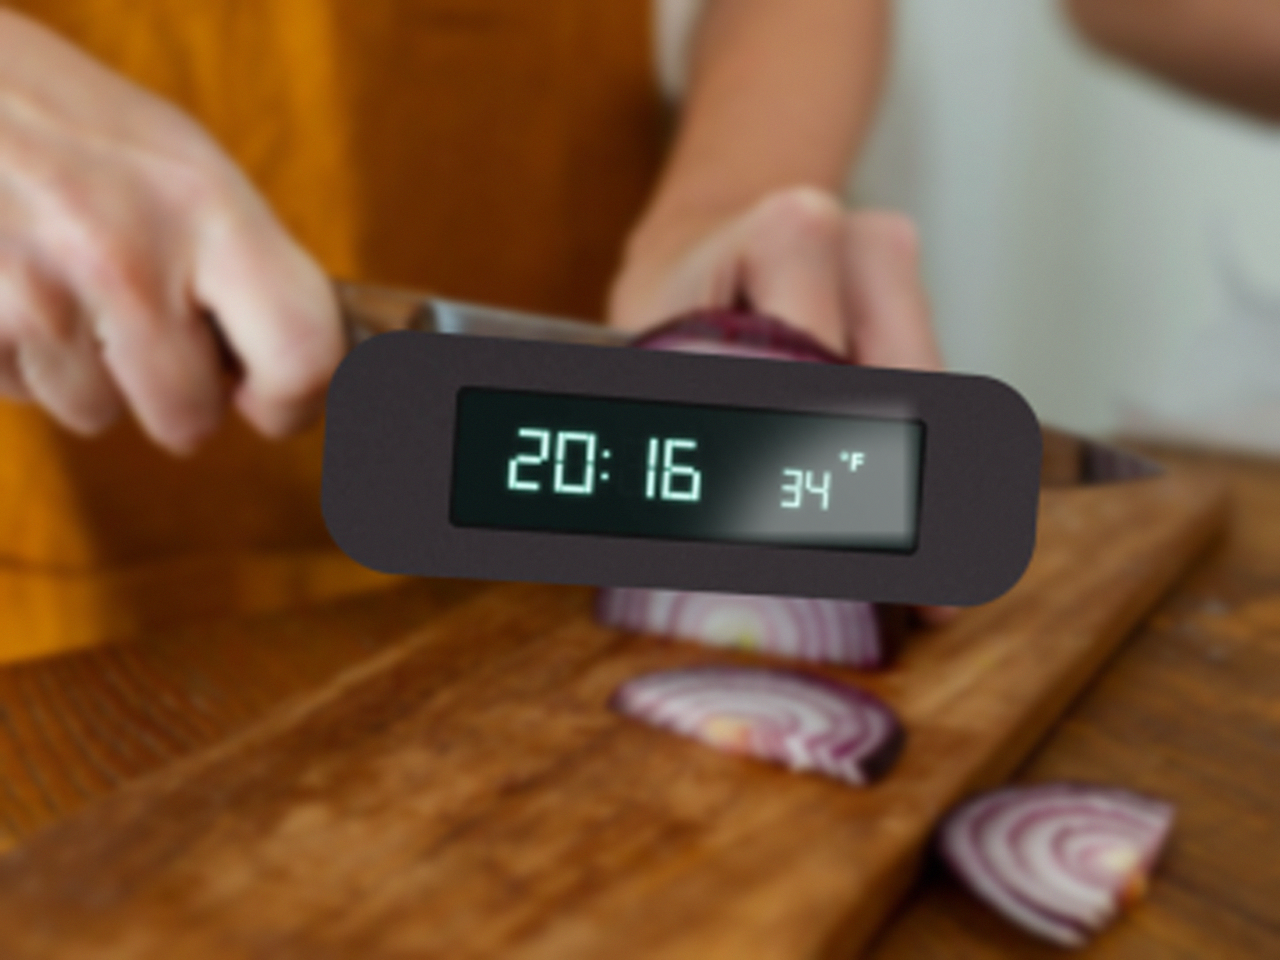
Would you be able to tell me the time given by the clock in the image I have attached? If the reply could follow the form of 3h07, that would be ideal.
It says 20h16
